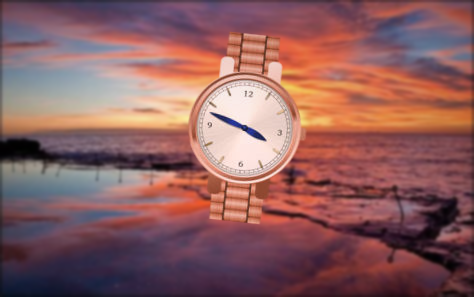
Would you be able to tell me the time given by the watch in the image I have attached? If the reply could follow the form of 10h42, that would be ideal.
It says 3h48
